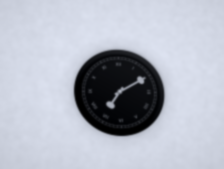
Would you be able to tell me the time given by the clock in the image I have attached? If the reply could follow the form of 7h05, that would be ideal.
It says 7h10
